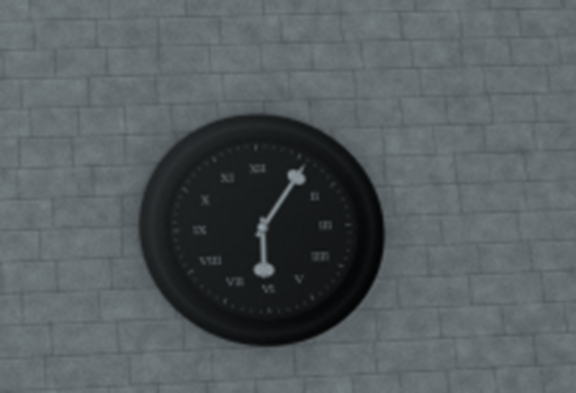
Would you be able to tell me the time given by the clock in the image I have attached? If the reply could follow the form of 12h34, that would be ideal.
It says 6h06
